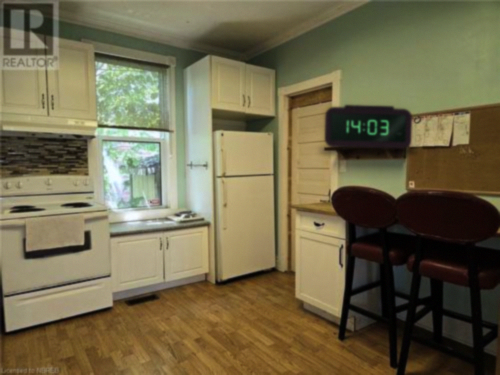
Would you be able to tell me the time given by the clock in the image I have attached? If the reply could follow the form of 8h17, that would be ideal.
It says 14h03
